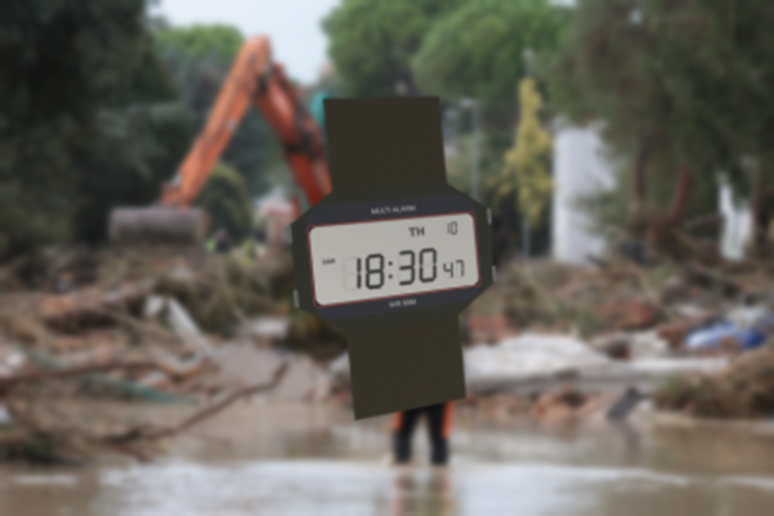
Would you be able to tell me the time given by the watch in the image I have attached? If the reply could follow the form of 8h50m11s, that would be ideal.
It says 18h30m47s
